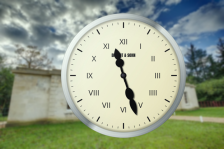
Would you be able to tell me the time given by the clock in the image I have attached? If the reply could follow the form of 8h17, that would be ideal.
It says 11h27
